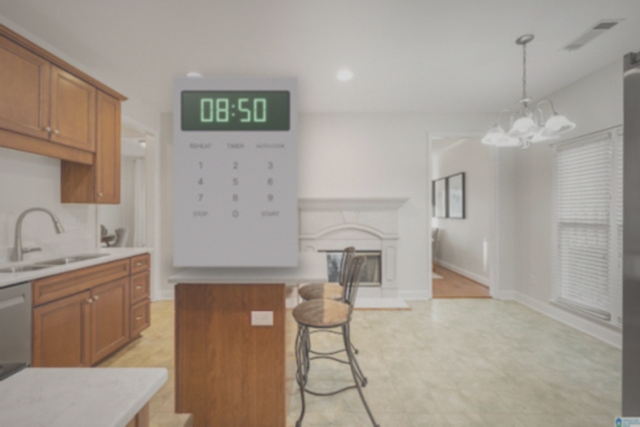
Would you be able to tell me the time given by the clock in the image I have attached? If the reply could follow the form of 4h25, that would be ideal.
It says 8h50
